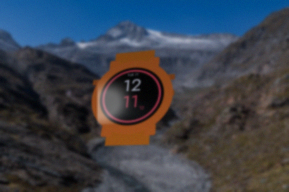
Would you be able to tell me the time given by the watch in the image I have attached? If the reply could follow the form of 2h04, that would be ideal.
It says 12h11
